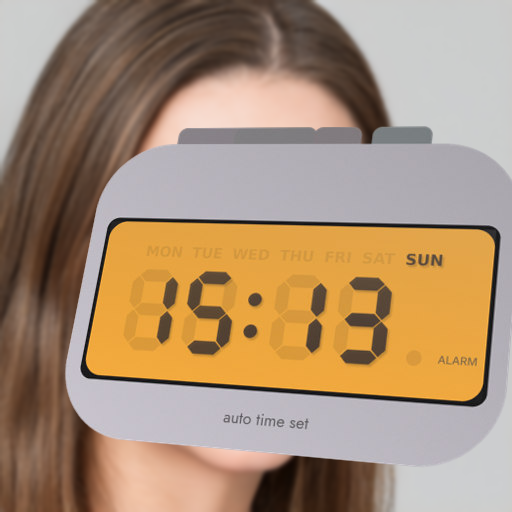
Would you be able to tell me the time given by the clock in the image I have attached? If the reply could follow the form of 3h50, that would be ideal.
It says 15h13
